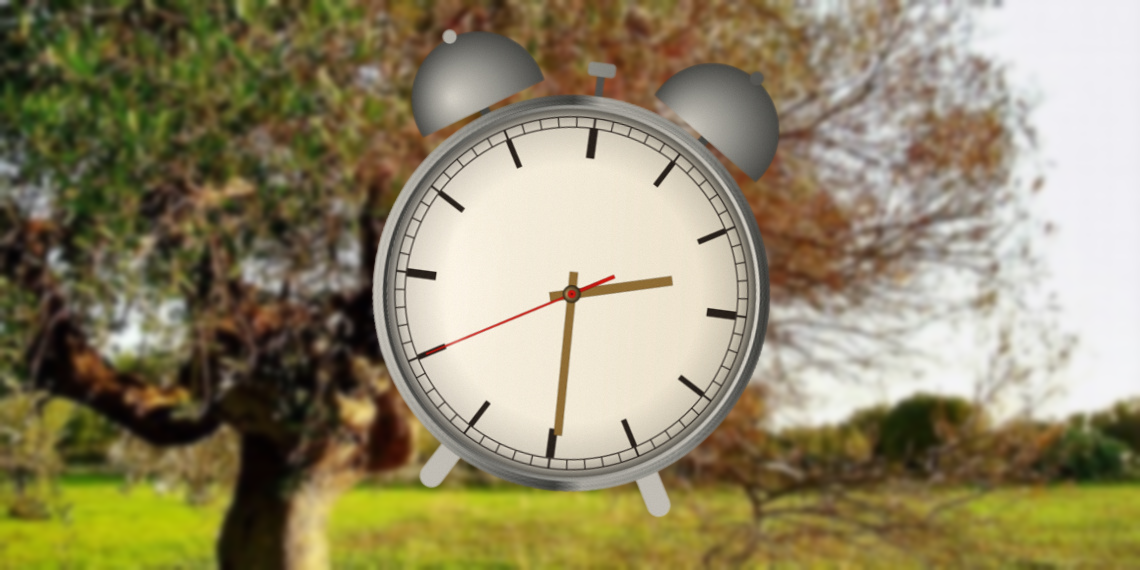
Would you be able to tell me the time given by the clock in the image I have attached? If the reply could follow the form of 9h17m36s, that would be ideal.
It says 2h29m40s
